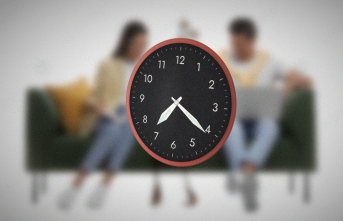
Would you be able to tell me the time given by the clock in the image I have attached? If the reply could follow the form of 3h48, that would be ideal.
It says 7h21
